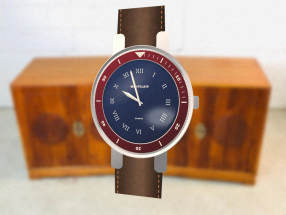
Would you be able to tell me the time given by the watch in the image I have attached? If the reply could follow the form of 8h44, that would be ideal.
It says 9h57
